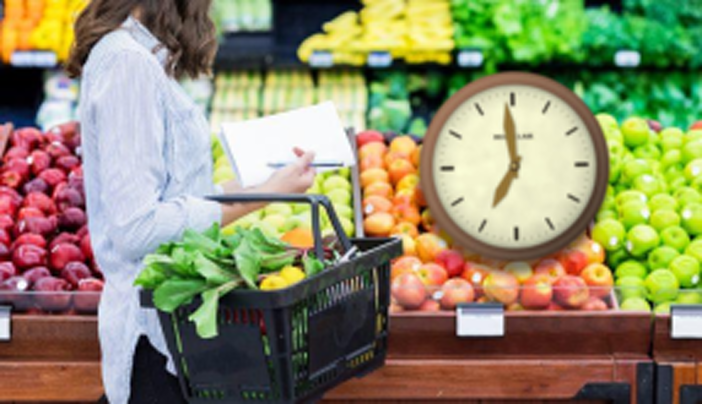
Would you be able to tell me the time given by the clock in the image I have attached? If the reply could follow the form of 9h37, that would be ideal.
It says 6h59
